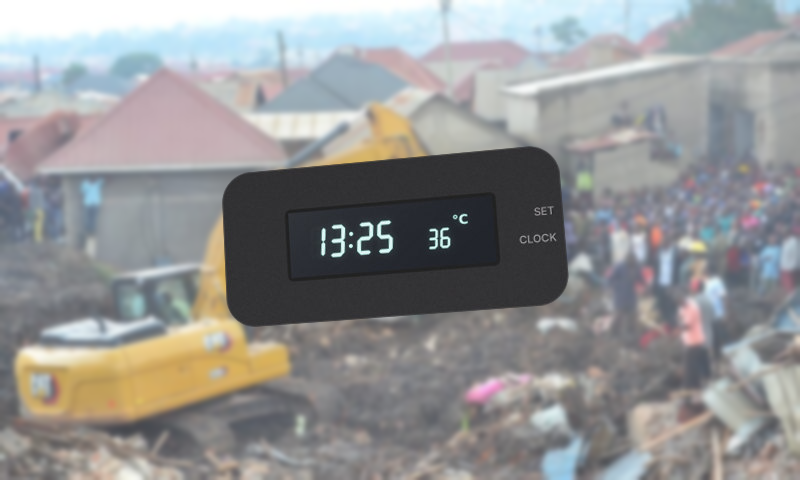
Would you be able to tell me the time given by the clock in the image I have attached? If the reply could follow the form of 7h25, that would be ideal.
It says 13h25
